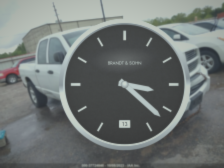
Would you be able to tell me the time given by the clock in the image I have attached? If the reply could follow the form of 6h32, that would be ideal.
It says 3h22
